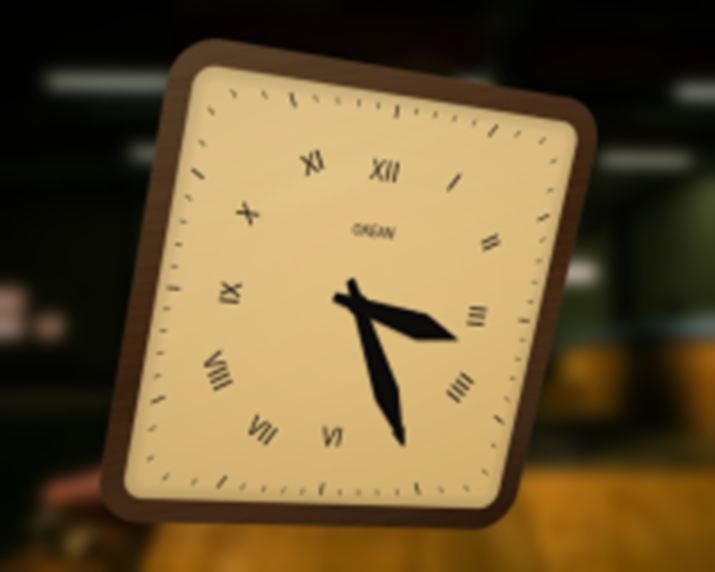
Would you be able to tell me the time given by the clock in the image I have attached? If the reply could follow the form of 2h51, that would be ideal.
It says 3h25
